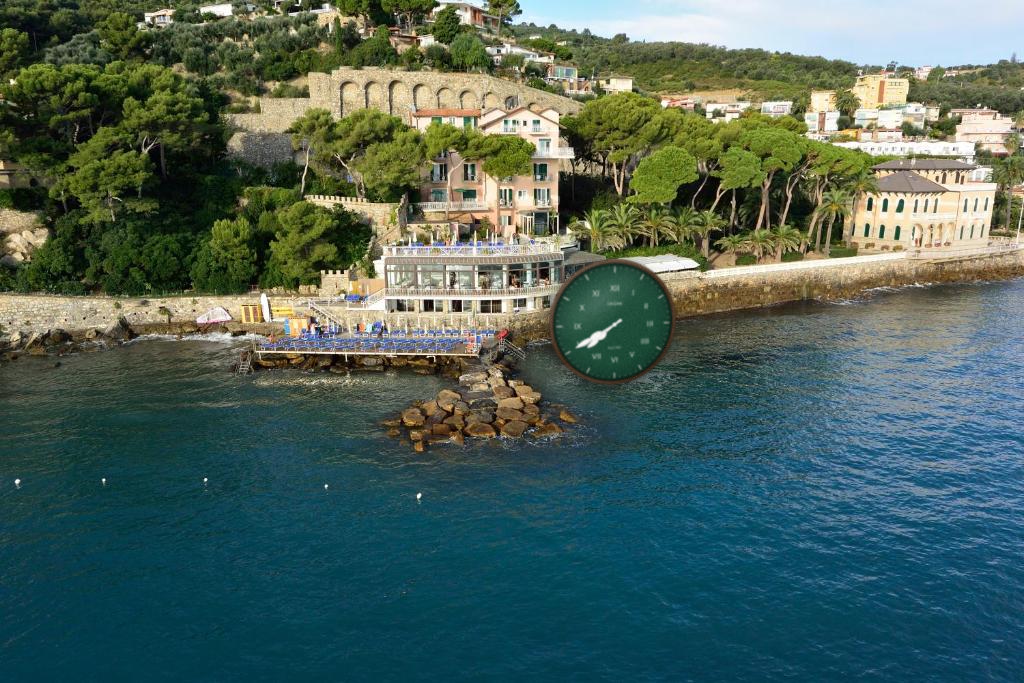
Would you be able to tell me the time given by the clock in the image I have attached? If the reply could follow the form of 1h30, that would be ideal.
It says 7h40
